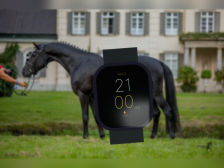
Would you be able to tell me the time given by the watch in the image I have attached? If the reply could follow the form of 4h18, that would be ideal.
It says 21h00
